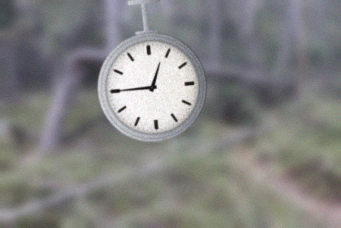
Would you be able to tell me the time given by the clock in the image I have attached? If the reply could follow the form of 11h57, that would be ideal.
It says 12h45
